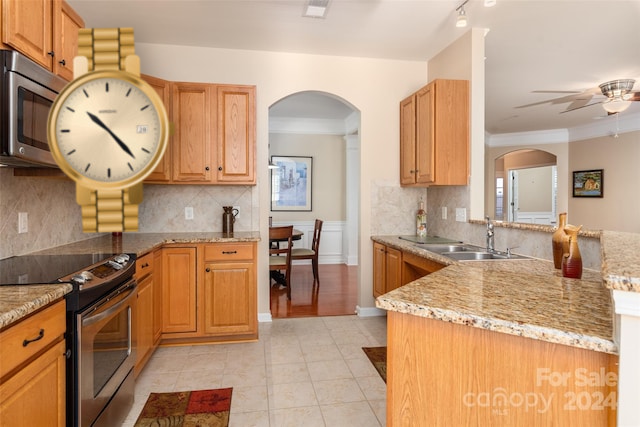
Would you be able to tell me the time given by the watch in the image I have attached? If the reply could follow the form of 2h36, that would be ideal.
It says 10h23
